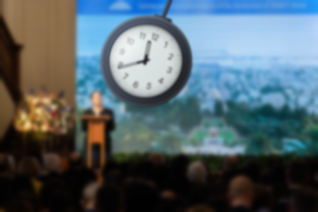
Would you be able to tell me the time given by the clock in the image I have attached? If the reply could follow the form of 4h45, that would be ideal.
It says 11h39
